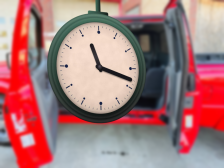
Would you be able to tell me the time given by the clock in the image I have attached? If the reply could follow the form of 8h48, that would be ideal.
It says 11h18
